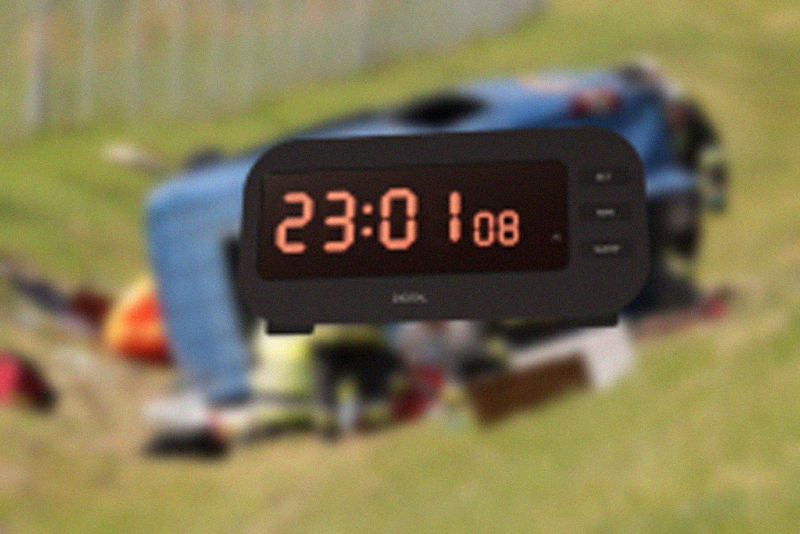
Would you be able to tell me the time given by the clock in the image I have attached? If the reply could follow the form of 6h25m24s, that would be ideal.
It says 23h01m08s
